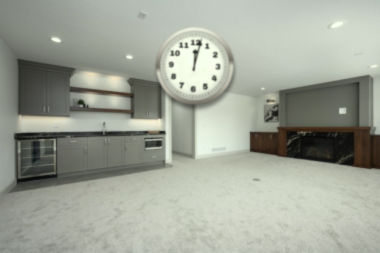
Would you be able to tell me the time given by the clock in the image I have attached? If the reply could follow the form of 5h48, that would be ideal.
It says 12h02
